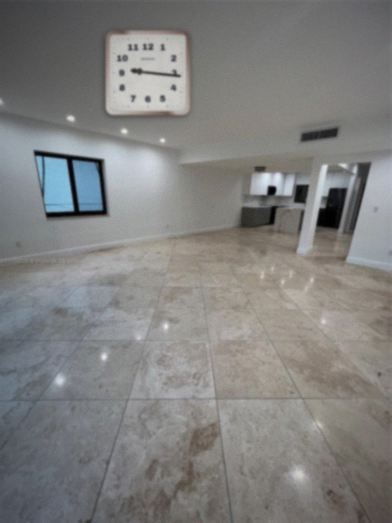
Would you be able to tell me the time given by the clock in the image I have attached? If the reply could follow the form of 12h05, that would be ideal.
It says 9h16
